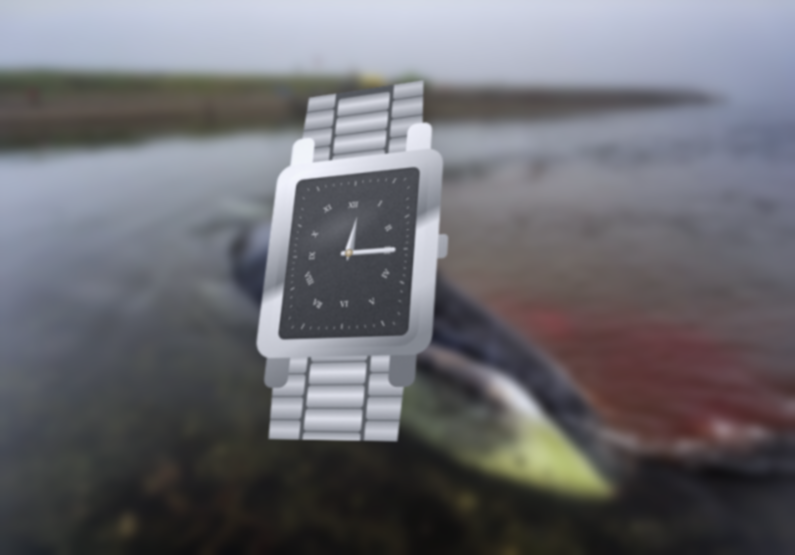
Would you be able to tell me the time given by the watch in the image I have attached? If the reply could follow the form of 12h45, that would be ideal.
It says 12h15
